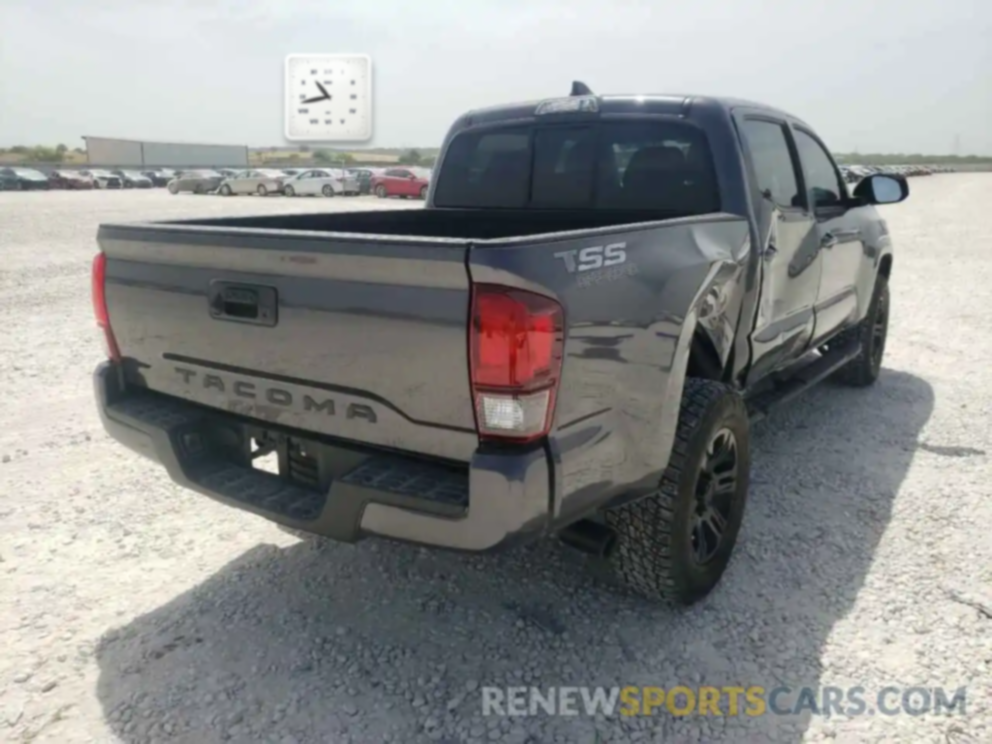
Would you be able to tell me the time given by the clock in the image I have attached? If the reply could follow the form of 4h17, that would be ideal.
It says 10h43
